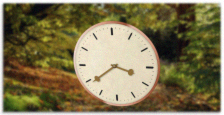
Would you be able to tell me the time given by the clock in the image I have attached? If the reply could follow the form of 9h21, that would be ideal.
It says 3h39
